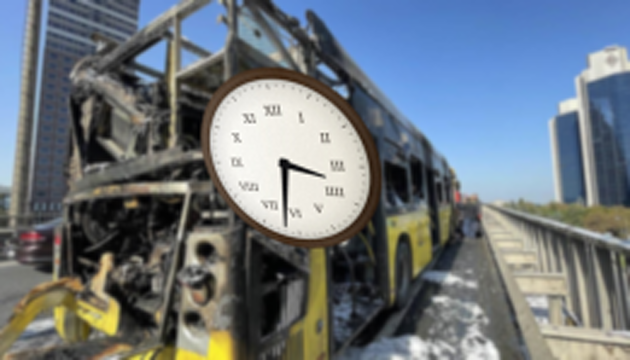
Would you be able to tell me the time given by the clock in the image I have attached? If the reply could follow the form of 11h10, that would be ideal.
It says 3h32
